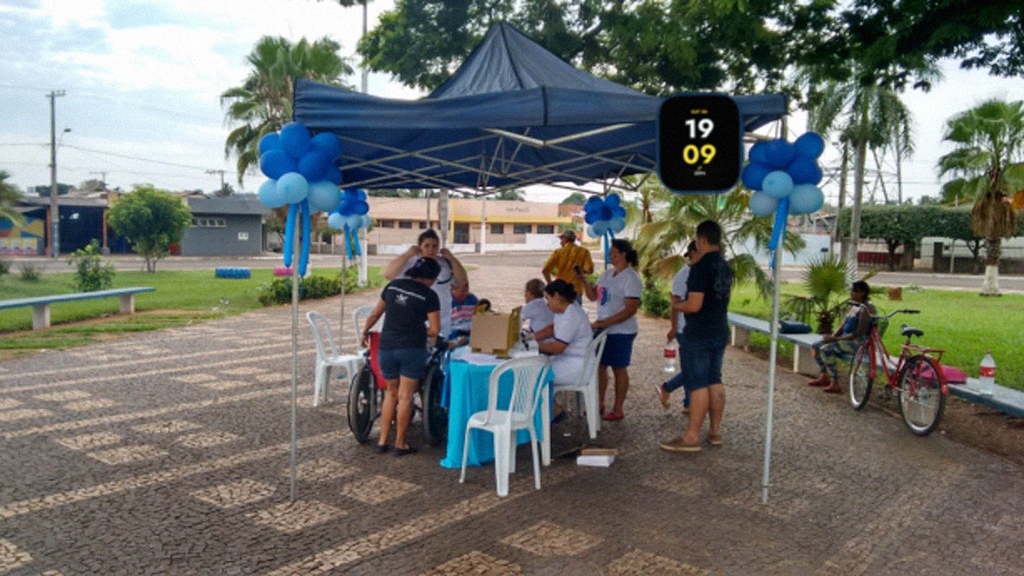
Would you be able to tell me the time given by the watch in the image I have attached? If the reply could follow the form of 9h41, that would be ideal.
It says 19h09
